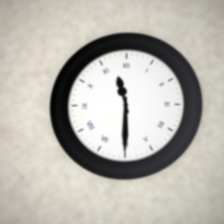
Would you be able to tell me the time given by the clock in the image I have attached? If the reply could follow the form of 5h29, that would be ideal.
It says 11h30
